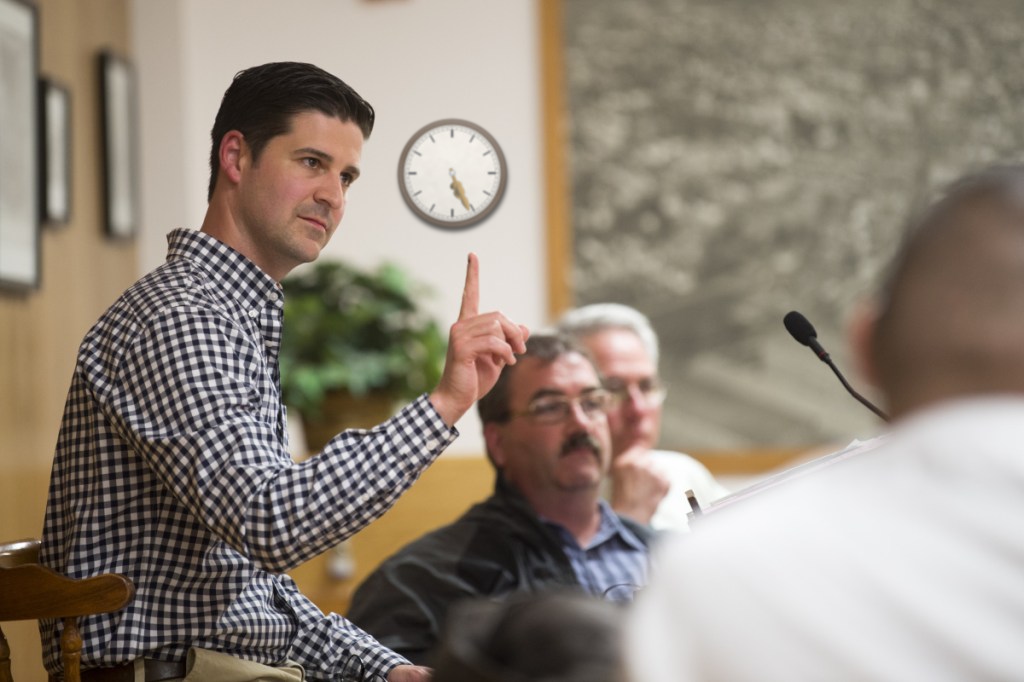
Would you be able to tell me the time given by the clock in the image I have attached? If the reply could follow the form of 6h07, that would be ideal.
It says 5h26
